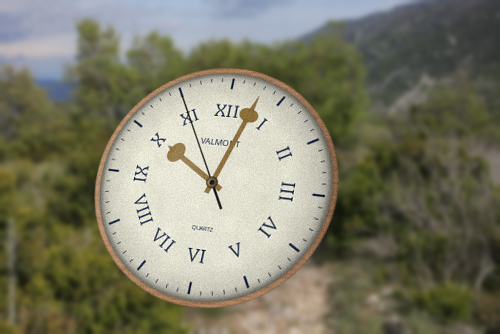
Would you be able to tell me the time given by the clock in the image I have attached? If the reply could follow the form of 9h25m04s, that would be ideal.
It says 10h02m55s
